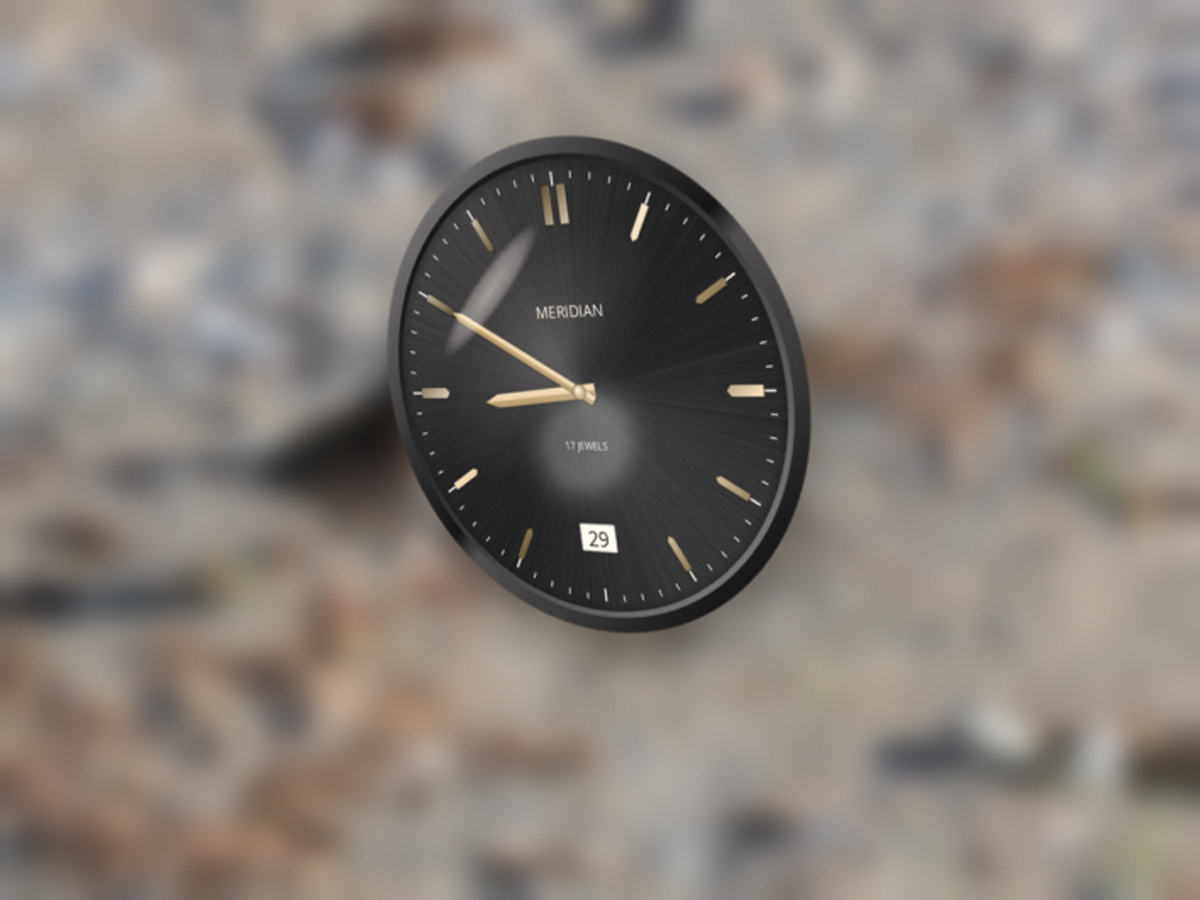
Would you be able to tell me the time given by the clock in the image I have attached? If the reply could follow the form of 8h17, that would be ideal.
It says 8h50
